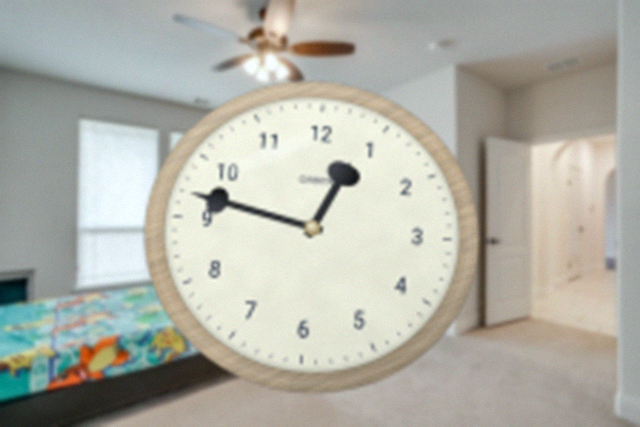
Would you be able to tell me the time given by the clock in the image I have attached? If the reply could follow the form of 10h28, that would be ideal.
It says 12h47
